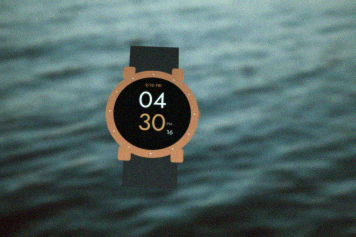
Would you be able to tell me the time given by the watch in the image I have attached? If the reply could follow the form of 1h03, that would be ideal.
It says 4h30
